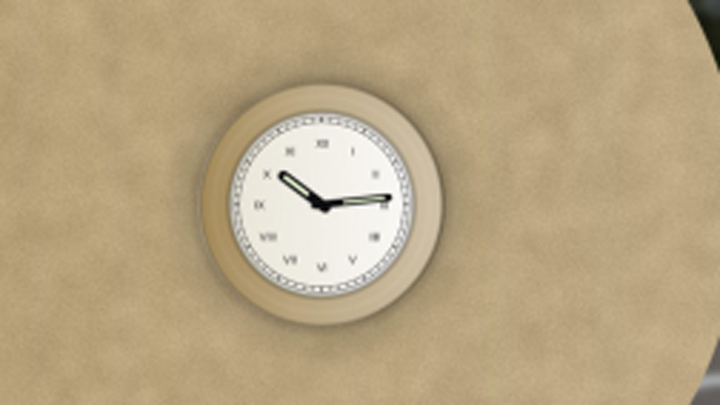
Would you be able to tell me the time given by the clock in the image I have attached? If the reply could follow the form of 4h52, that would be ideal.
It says 10h14
